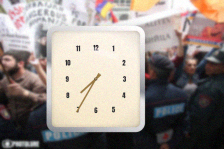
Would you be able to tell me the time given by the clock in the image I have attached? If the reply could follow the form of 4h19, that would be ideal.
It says 7h35
